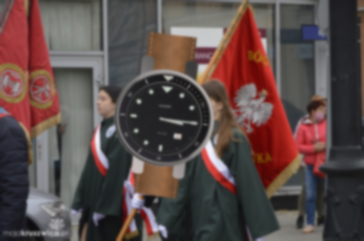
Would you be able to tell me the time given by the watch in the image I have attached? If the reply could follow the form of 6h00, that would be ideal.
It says 3h15
